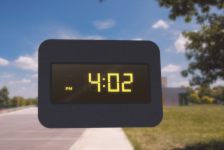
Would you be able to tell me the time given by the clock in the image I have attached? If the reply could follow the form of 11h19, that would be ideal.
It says 4h02
